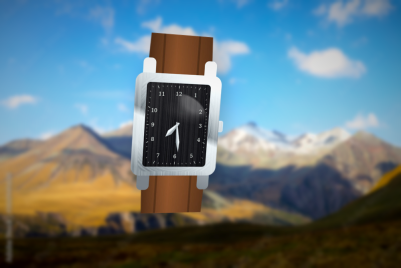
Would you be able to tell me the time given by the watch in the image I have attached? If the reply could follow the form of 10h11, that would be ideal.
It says 7h29
